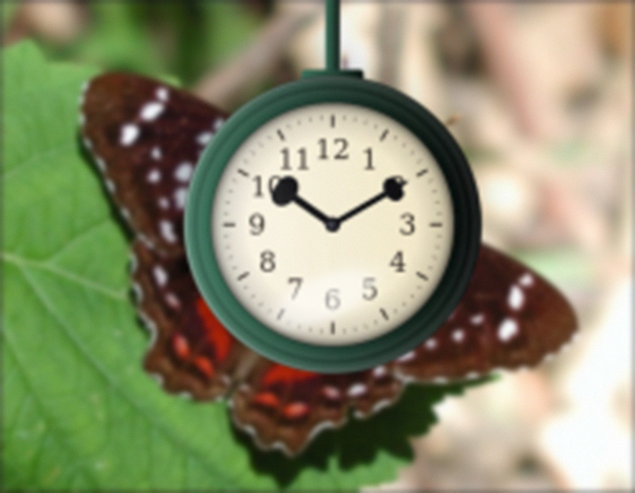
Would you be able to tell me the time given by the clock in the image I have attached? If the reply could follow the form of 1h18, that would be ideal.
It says 10h10
